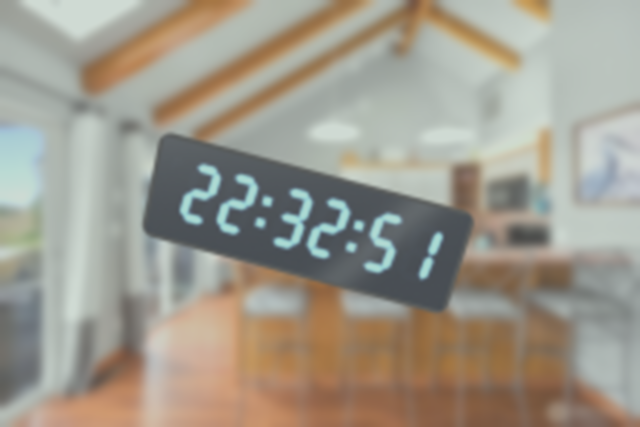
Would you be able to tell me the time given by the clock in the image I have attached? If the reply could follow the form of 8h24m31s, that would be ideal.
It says 22h32m51s
